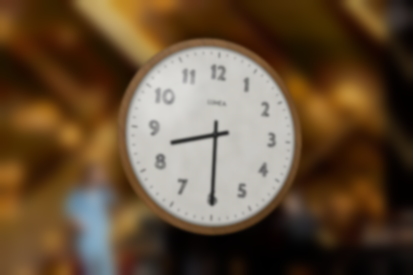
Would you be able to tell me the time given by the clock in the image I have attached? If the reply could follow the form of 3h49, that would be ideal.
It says 8h30
